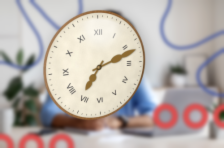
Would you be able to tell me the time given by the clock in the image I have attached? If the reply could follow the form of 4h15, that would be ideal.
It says 7h12
